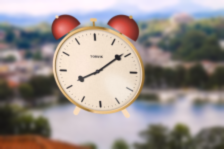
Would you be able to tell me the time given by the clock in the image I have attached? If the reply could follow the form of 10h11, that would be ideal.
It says 8h09
